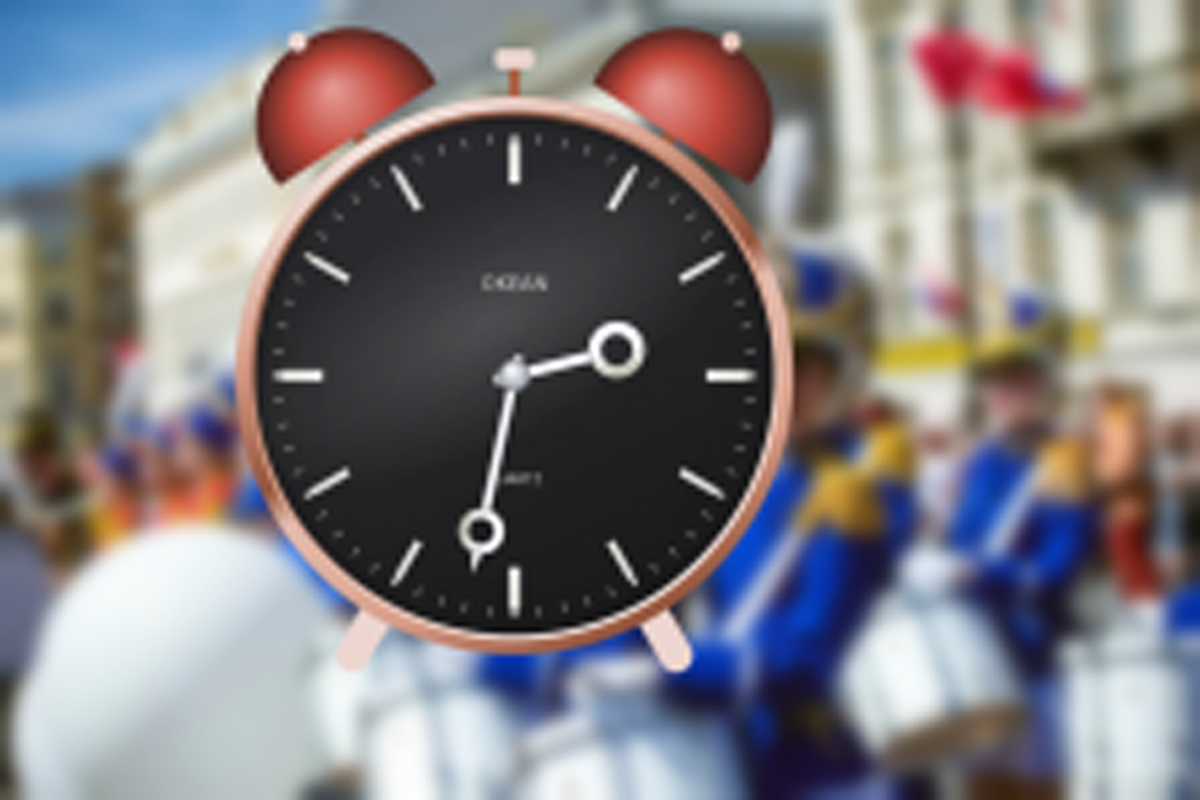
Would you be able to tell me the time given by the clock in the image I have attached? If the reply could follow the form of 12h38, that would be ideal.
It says 2h32
